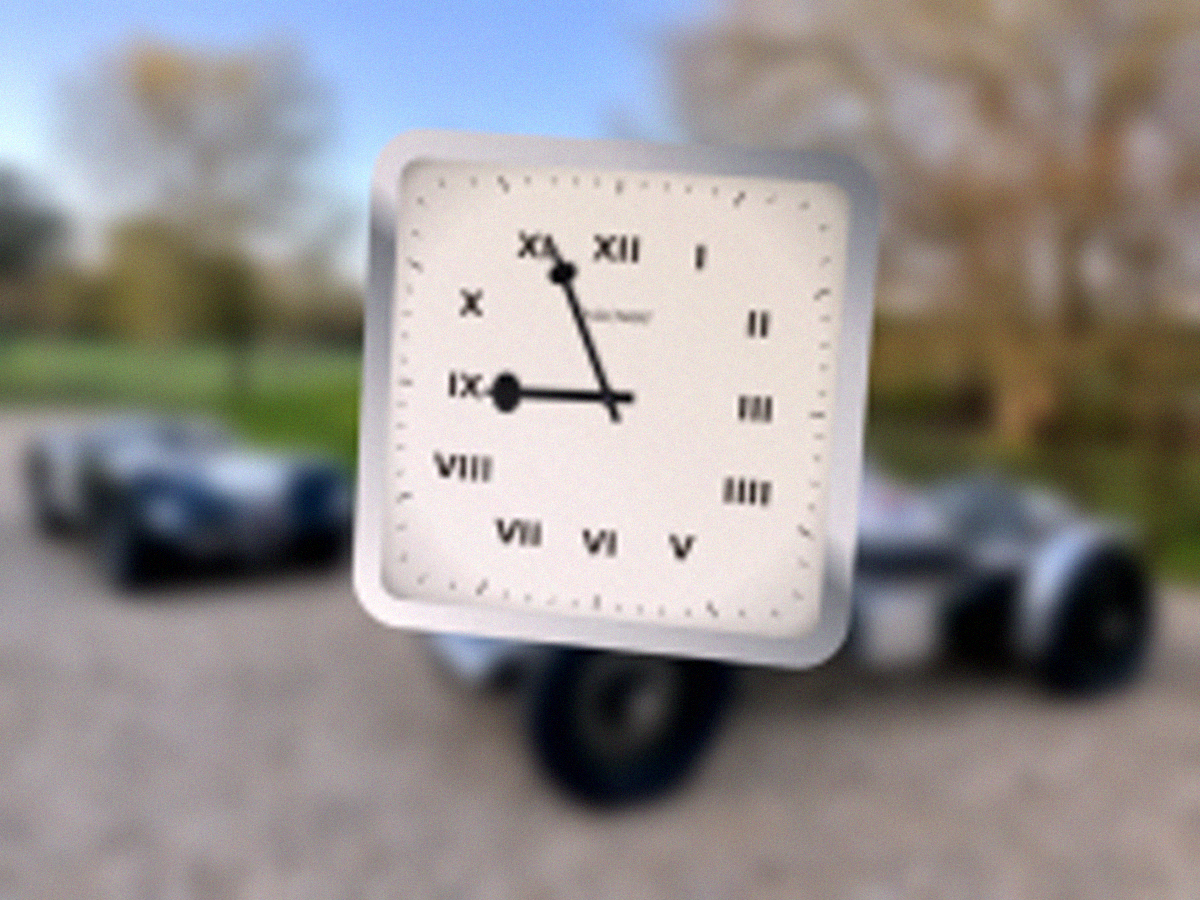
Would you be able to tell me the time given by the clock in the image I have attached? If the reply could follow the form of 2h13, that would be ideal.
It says 8h56
